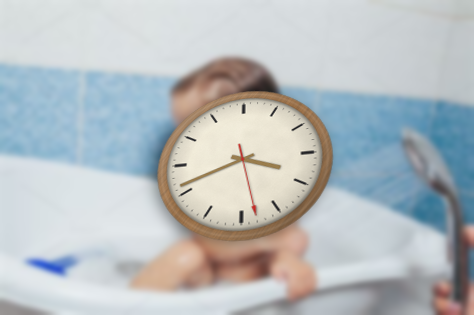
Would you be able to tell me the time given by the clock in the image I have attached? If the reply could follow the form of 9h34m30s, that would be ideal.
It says 3h41m28s
